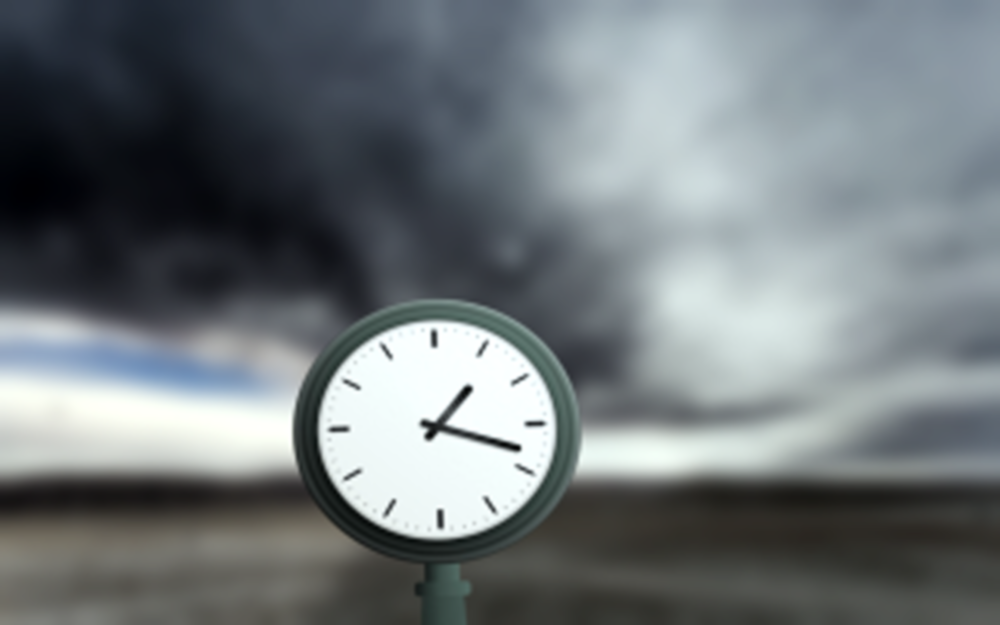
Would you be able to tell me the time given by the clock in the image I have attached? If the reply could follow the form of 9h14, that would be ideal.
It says 1h18
